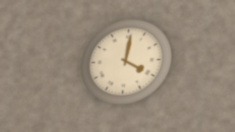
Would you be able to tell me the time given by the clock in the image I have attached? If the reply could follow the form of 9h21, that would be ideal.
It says 4h01
